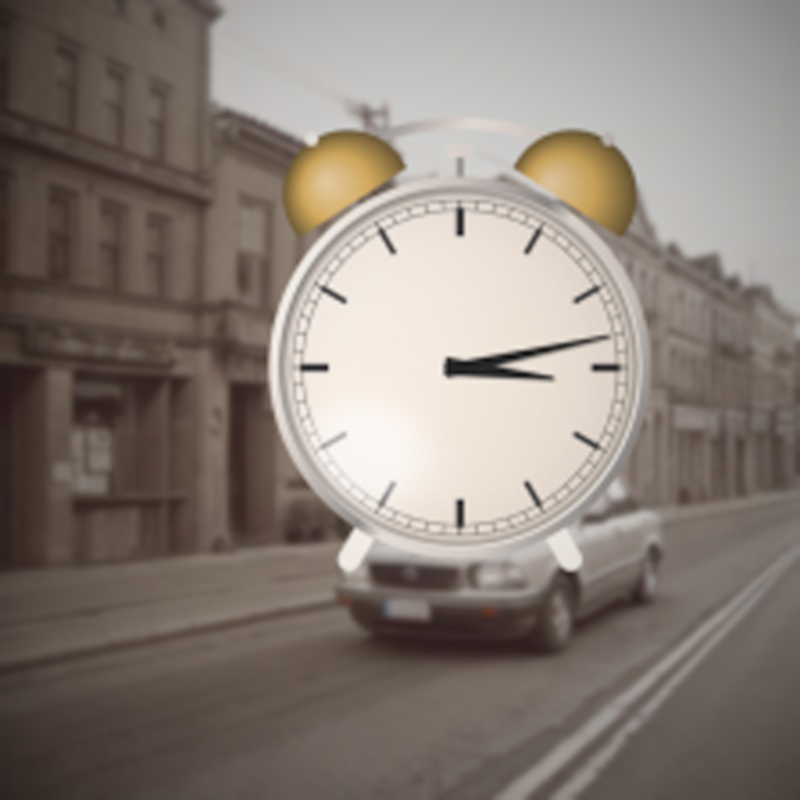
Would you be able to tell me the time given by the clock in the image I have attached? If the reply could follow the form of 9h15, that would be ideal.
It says 3h13
